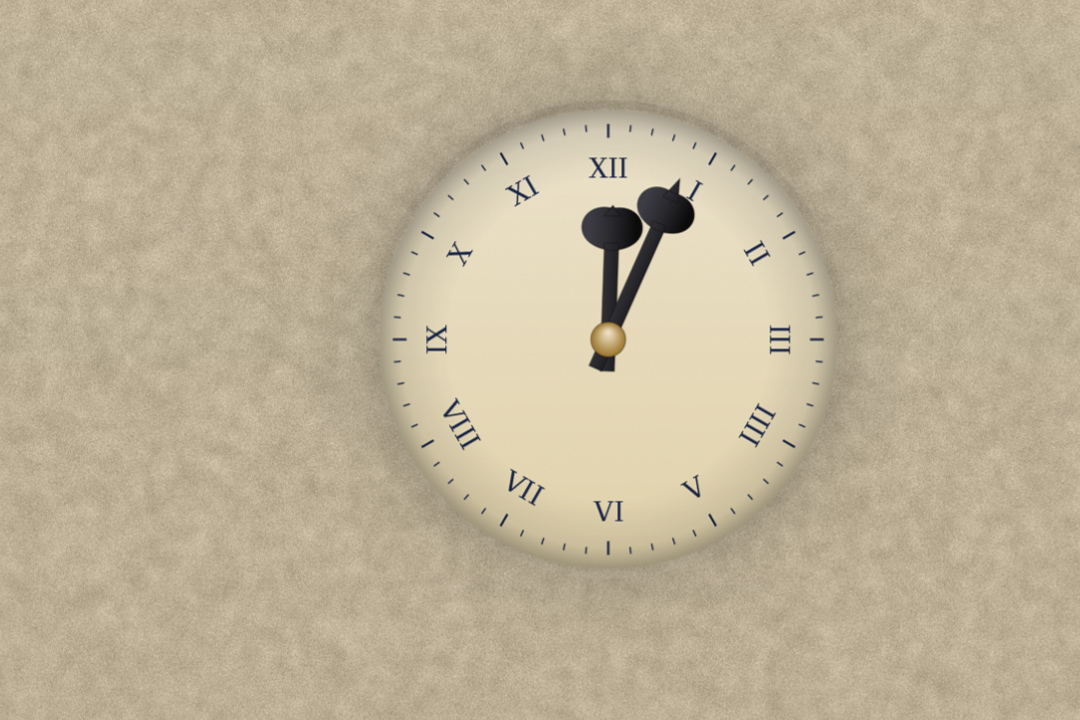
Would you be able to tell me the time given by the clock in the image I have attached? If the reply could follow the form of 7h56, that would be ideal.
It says 12h04
